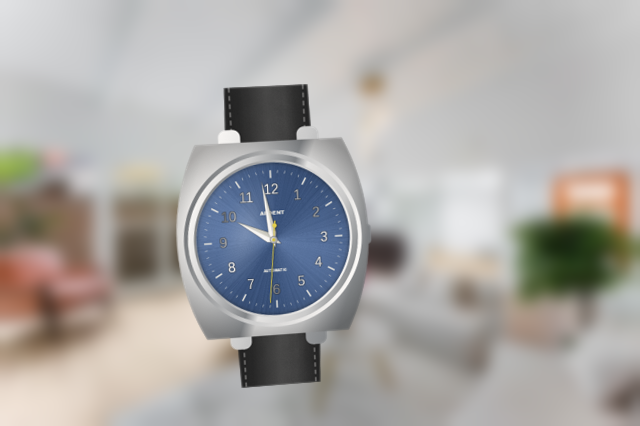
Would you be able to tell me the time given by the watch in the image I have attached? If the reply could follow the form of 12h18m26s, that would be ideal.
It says 9h58m31s
